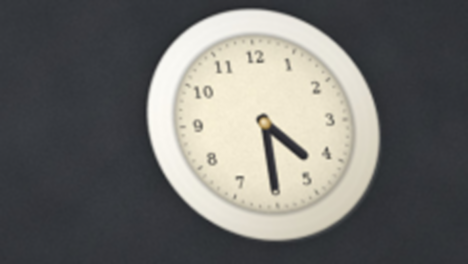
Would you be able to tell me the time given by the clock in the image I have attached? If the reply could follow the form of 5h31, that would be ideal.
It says 4h30
